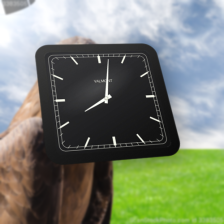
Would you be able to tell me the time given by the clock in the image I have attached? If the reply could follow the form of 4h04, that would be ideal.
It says 8h02
